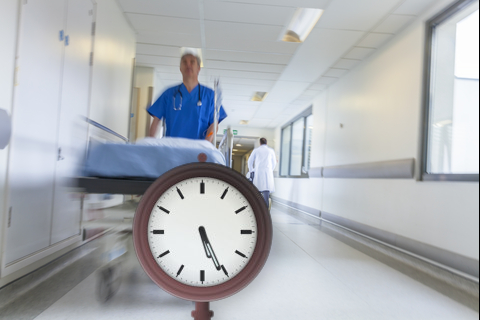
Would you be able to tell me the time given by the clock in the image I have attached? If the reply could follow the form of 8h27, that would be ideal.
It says 5h26
